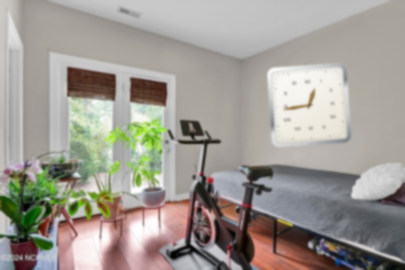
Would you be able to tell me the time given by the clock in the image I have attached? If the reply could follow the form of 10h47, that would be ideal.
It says 12h44
